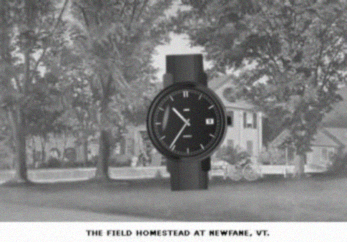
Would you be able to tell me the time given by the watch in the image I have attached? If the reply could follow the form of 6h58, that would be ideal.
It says 10h36
